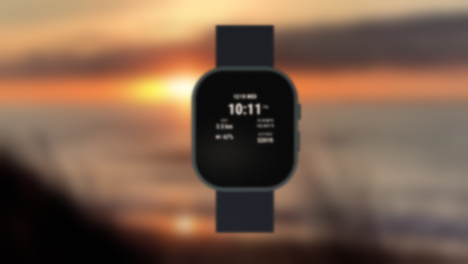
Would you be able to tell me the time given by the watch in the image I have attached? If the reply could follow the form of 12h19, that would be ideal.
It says 10h11
